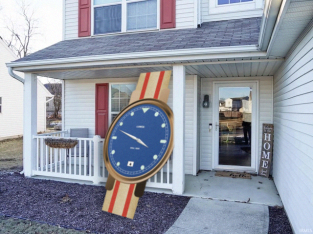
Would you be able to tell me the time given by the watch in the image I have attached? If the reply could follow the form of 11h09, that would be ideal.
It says 3h48
